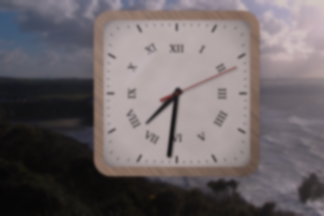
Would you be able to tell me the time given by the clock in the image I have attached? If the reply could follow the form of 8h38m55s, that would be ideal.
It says 7h31m11s
